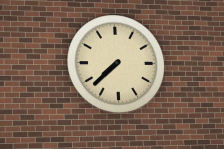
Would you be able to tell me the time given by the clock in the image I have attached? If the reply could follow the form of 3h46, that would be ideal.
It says 7h38
